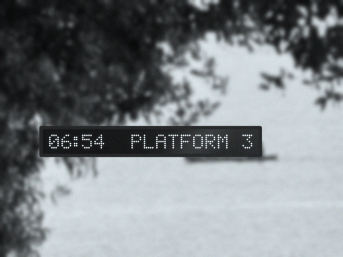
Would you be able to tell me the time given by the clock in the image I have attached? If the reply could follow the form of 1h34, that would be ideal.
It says 6h54
